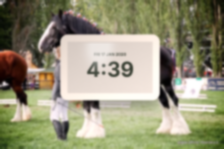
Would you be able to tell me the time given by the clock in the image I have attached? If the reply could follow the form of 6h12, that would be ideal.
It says 4h39
